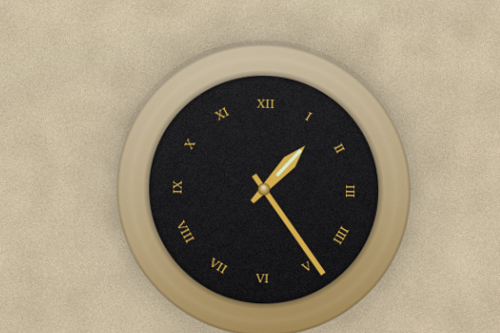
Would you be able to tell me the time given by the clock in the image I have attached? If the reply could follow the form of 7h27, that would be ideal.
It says 1h24
